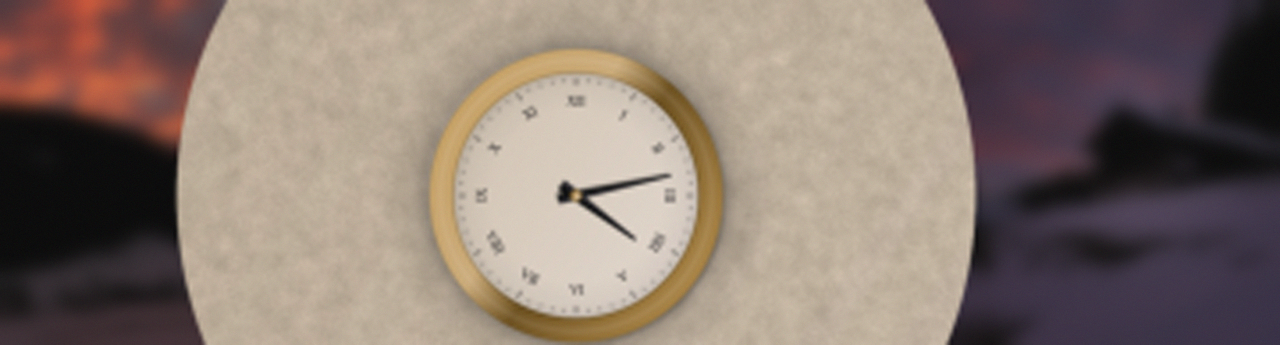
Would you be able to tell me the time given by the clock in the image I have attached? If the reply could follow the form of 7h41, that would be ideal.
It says 4h13
